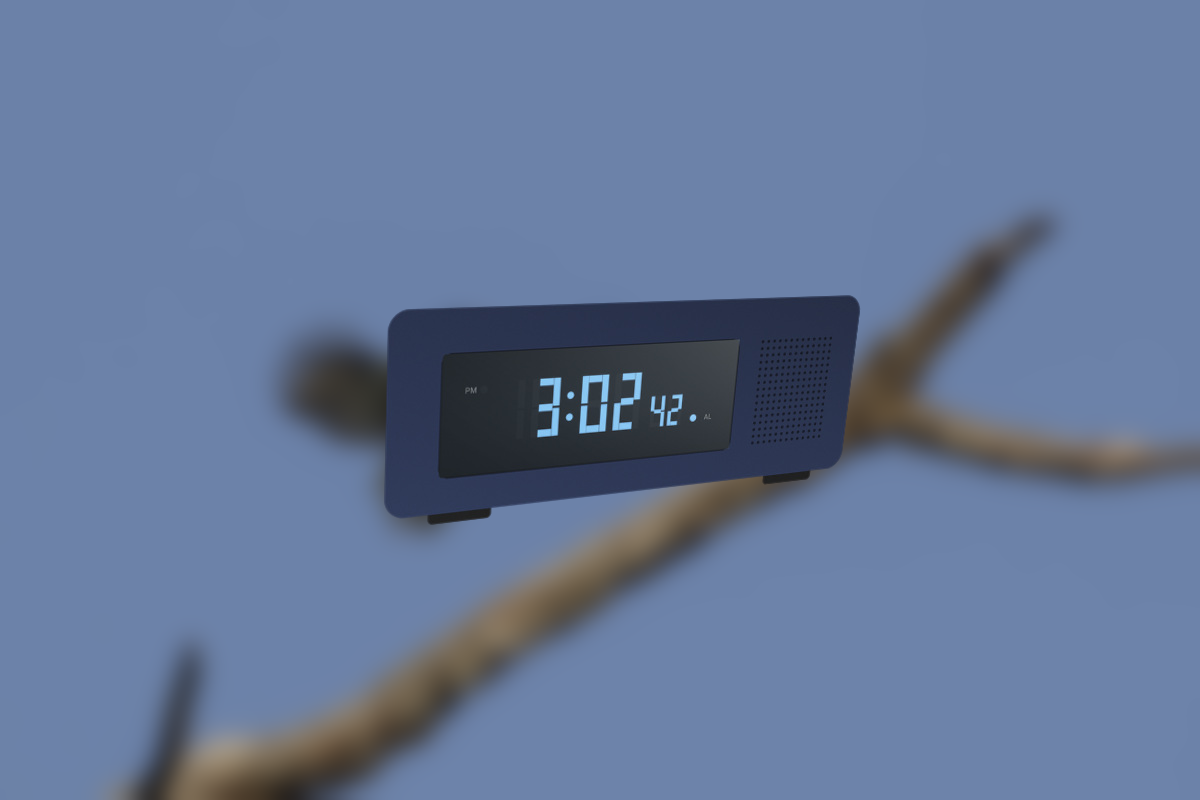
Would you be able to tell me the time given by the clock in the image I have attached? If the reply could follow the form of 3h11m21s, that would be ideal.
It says 3h02m42s
